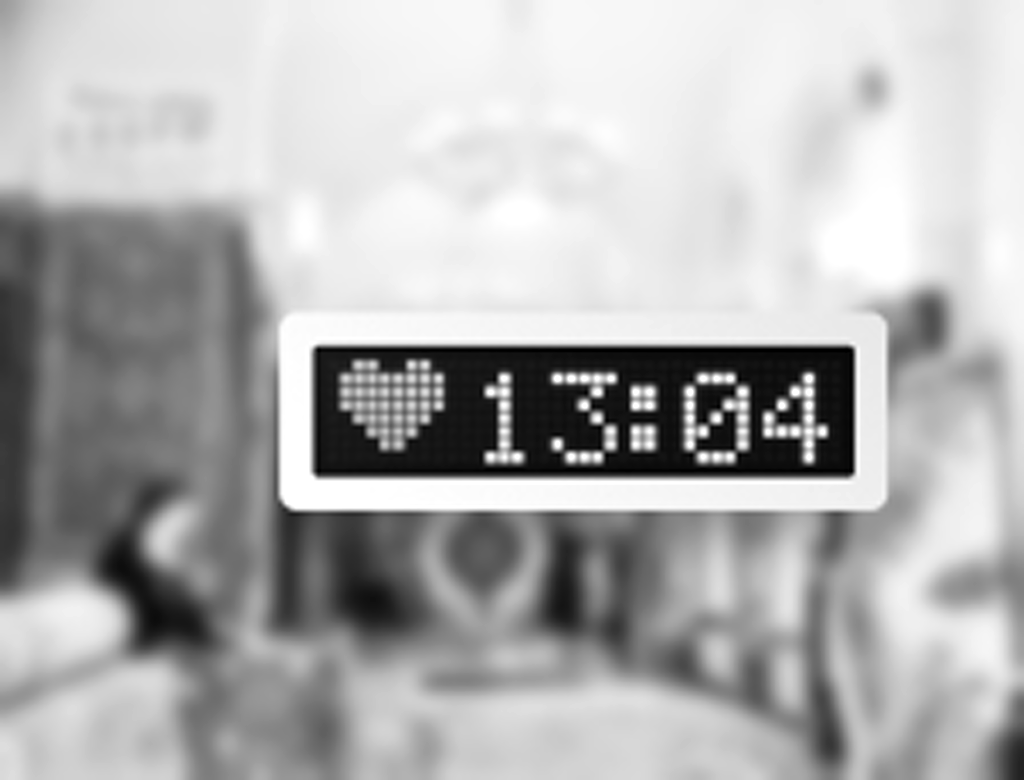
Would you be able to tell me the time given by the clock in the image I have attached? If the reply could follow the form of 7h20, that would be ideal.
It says 13h04
